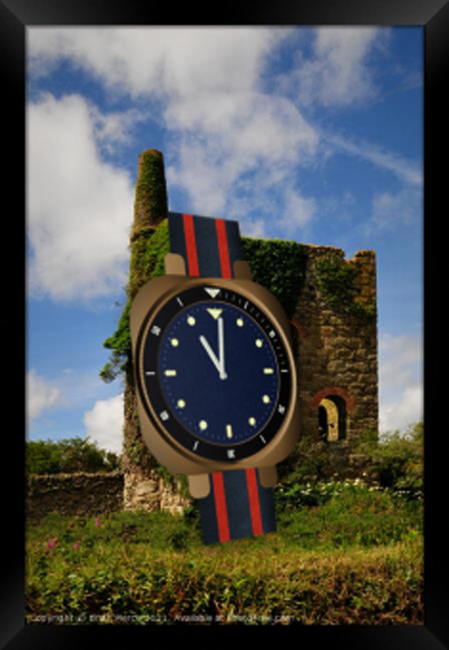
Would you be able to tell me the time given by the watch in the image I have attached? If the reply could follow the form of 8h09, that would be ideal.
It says 11h01
